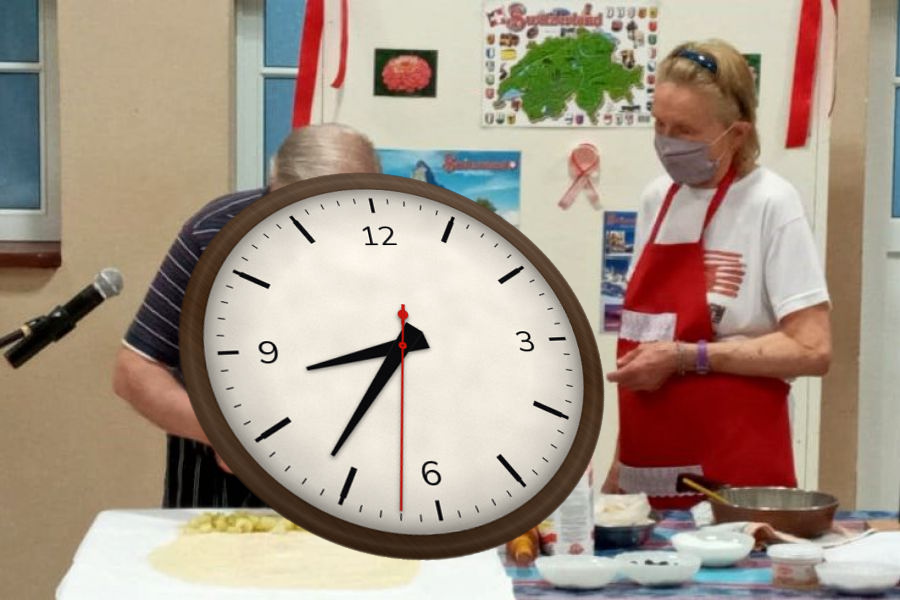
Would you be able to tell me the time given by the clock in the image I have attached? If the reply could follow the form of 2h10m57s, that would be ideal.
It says 8h36m32s
